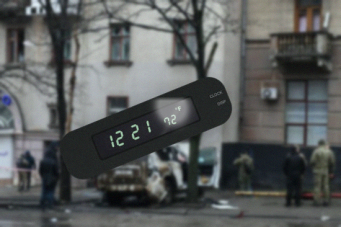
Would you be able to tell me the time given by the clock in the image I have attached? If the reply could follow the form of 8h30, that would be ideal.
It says 12h21
